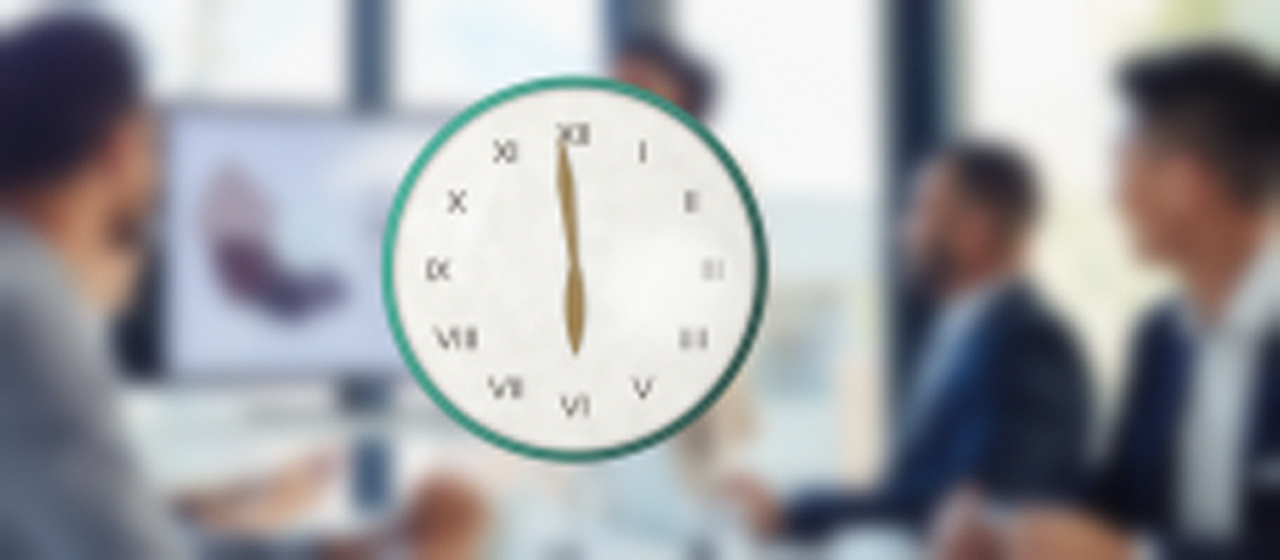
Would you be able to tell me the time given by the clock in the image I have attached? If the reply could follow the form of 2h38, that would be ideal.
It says 5h59
